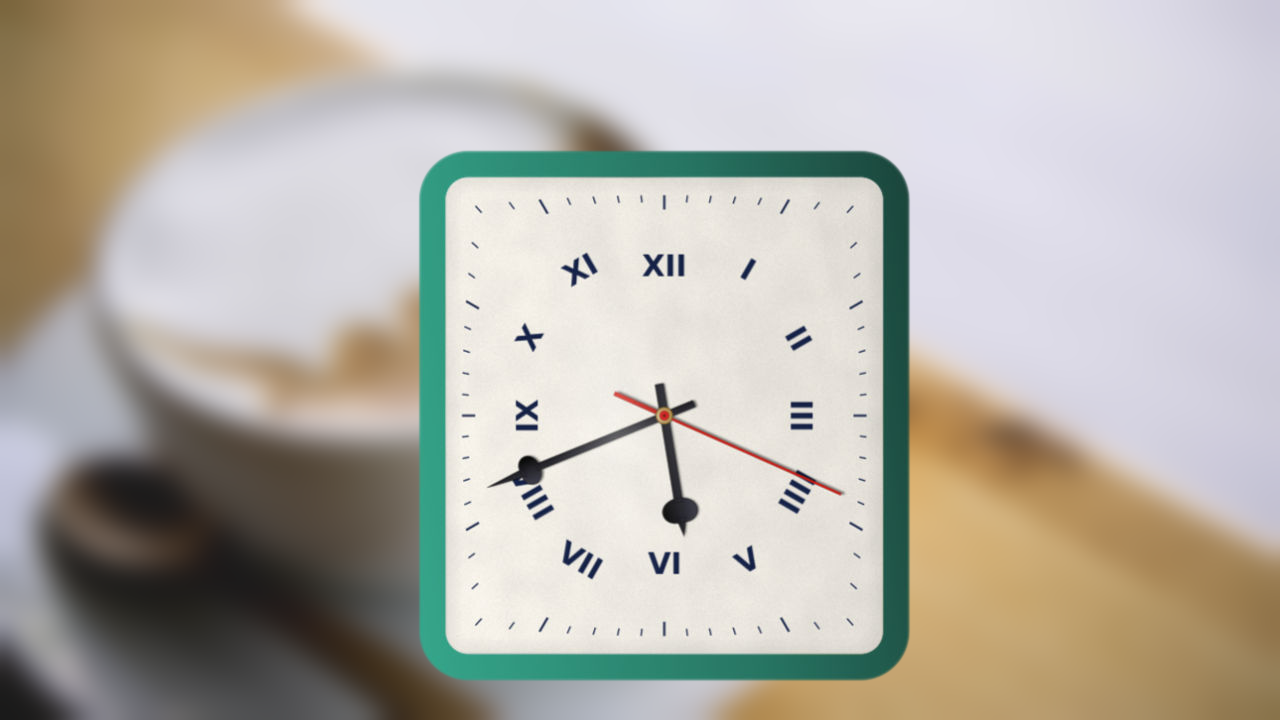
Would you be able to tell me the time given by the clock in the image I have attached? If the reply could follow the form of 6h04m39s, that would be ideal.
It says 5h41m19s
